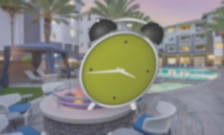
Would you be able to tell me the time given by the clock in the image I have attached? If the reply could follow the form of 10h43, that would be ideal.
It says 3h44
